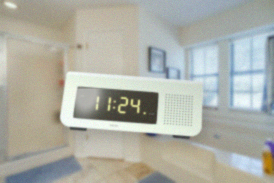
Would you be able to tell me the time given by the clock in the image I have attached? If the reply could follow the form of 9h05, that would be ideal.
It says 11h24
